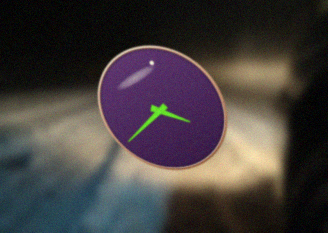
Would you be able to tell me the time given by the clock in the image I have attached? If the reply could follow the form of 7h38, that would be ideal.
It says 3h38
